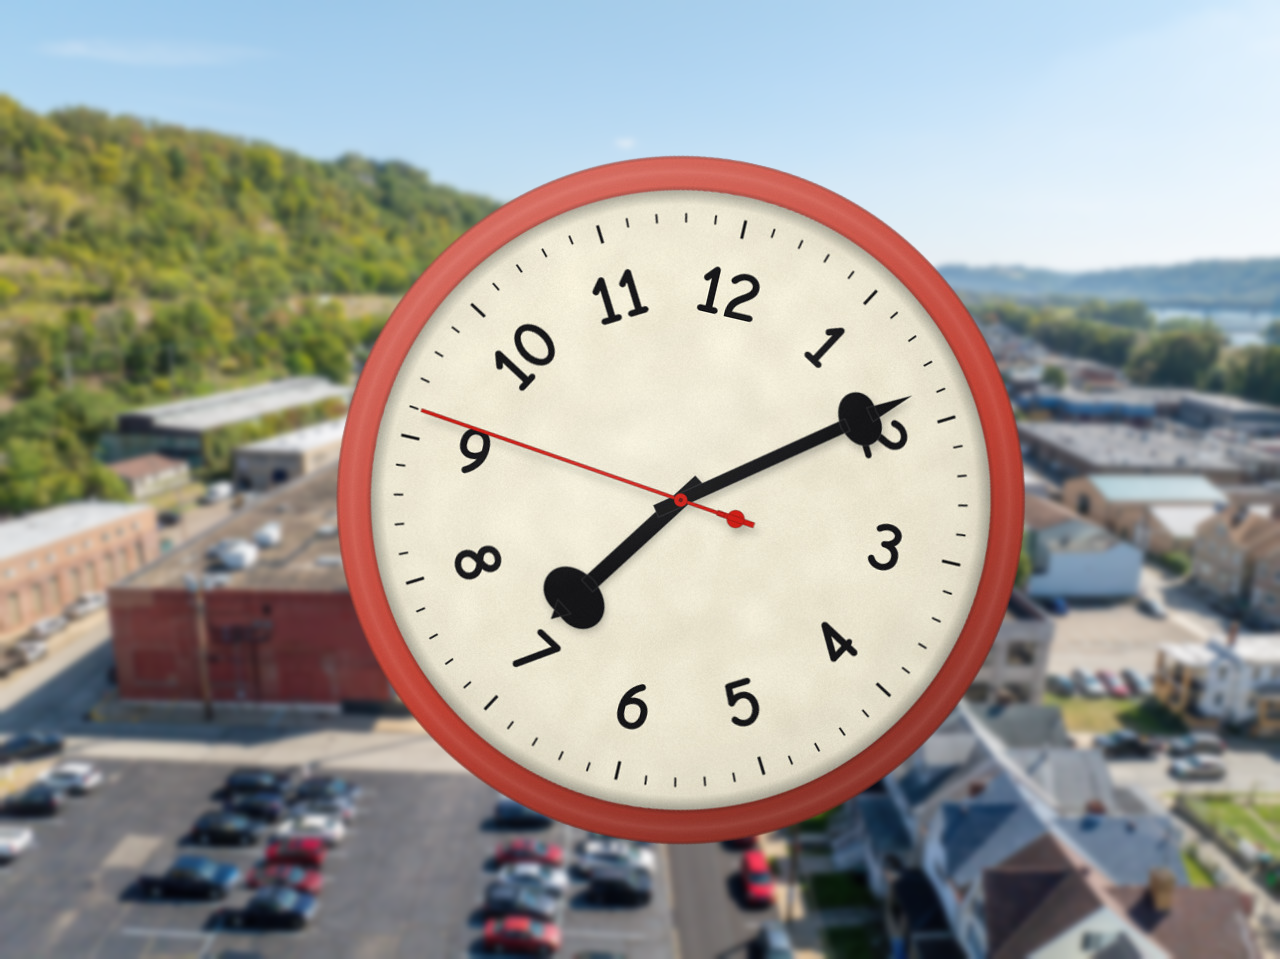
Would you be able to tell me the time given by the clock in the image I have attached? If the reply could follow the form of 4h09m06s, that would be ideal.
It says 7h08m46s
